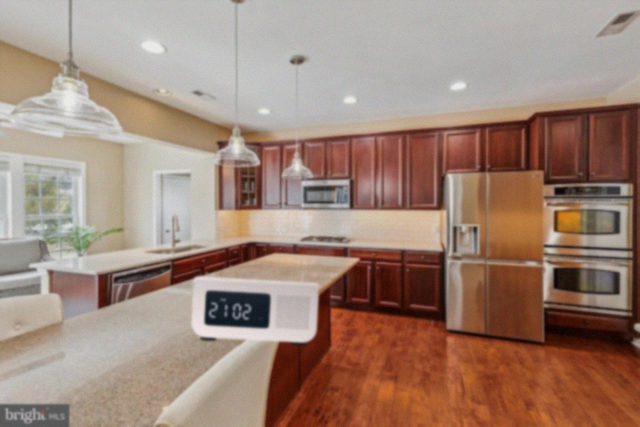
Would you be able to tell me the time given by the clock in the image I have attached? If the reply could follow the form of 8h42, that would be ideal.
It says 21h02
